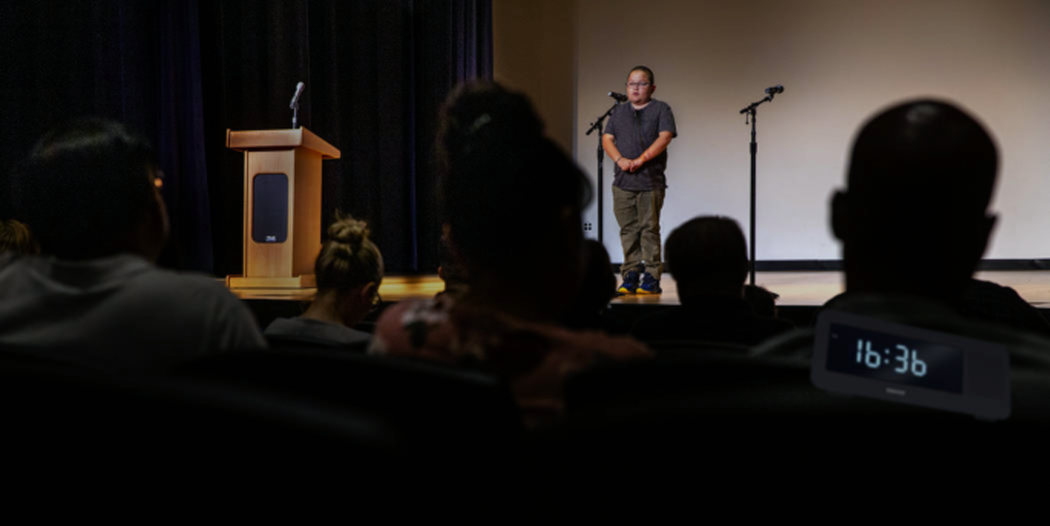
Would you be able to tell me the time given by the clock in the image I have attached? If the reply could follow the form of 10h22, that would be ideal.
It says 16h36
